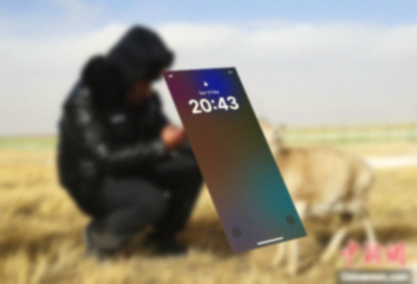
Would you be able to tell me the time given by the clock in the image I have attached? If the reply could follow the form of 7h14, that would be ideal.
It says 20h43
